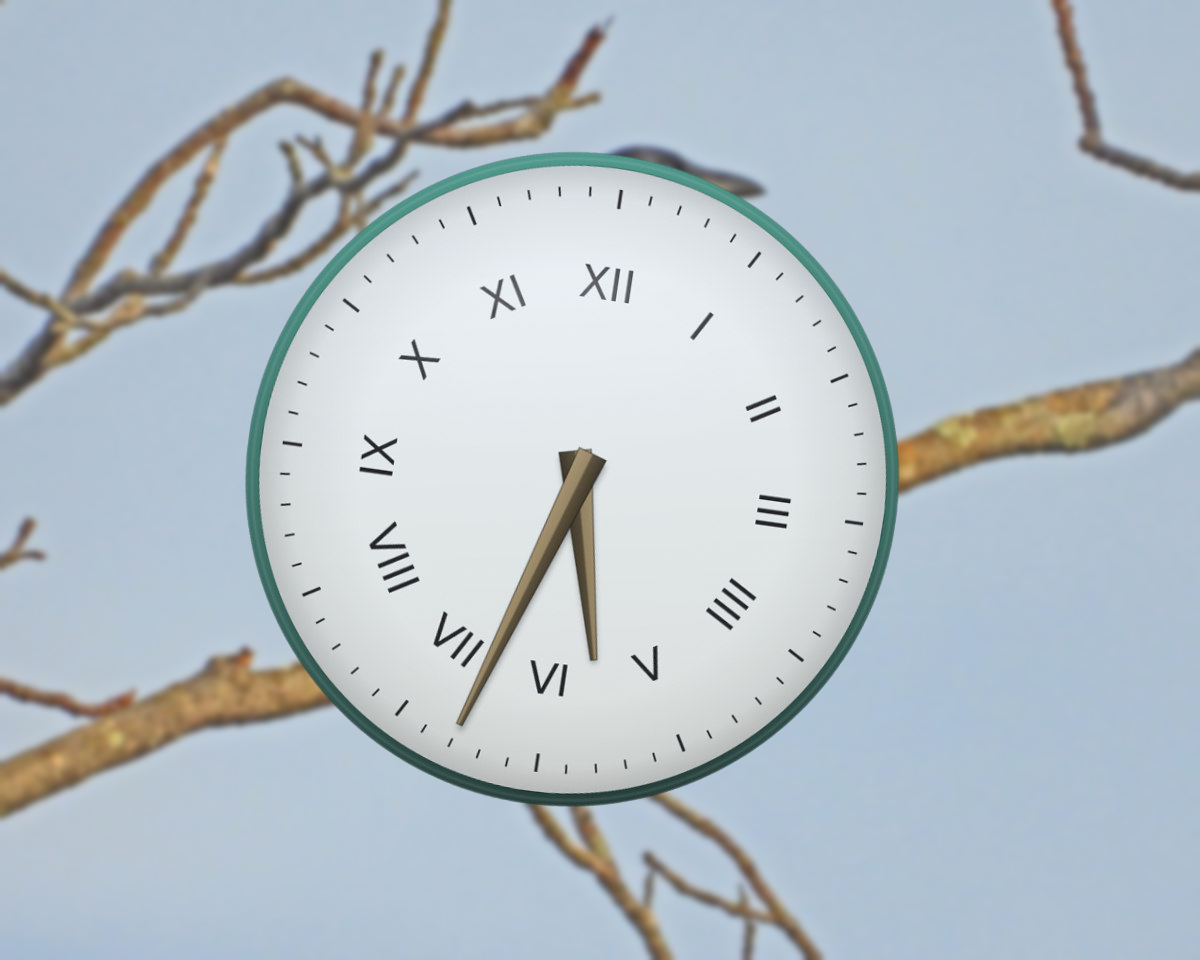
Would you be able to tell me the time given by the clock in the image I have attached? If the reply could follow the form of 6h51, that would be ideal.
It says 5h33
